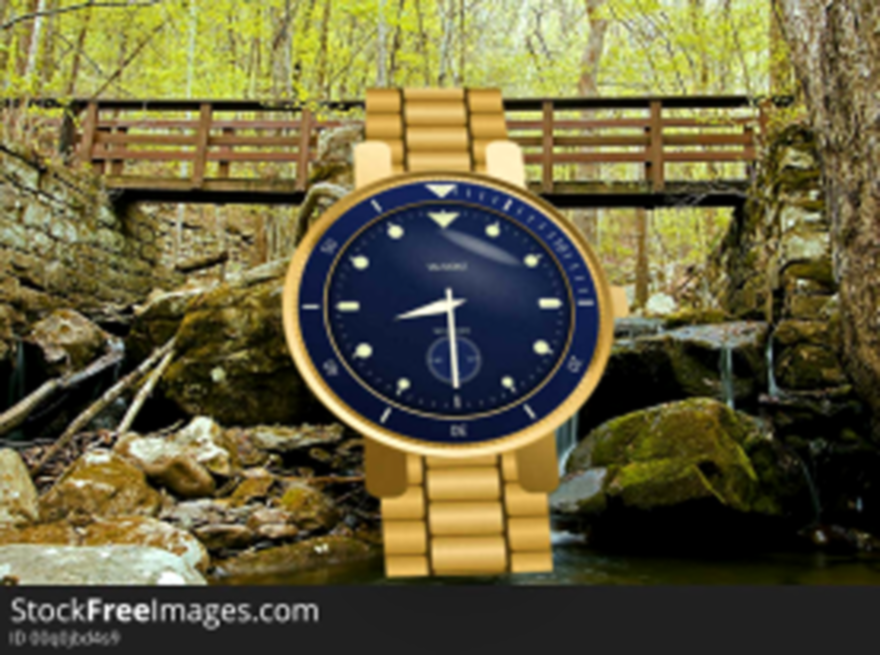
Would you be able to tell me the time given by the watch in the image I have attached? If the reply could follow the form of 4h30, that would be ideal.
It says 8h30
